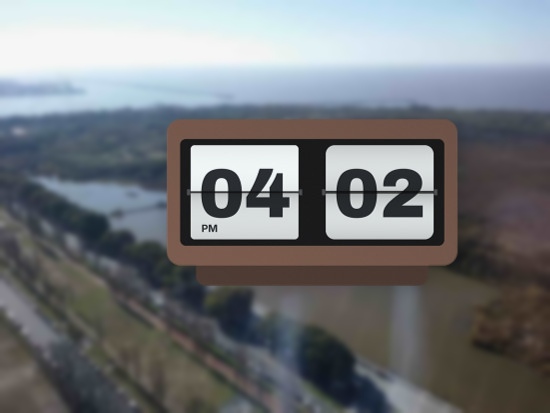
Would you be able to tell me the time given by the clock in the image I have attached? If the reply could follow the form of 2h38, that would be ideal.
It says 4h02
